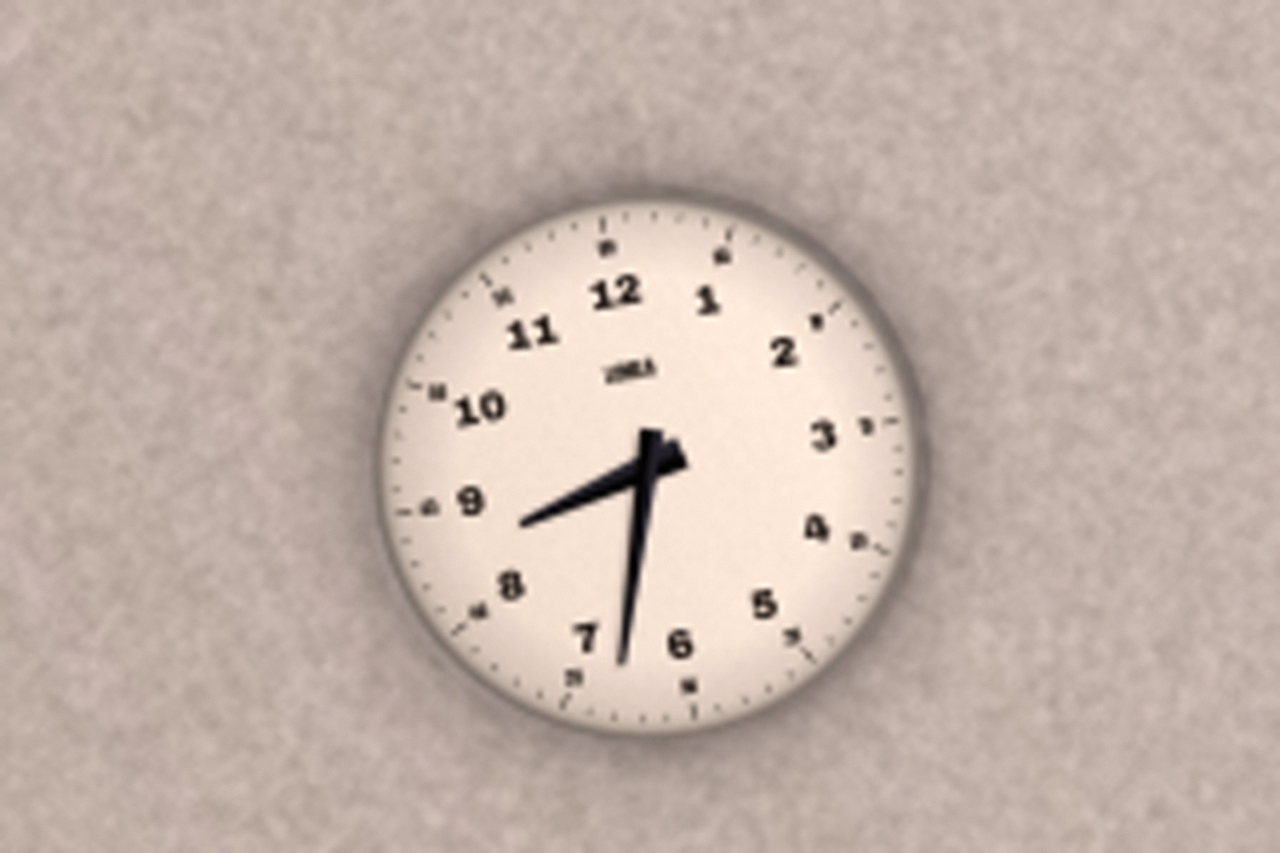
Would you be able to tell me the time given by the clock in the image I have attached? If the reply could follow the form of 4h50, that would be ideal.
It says 8h33
